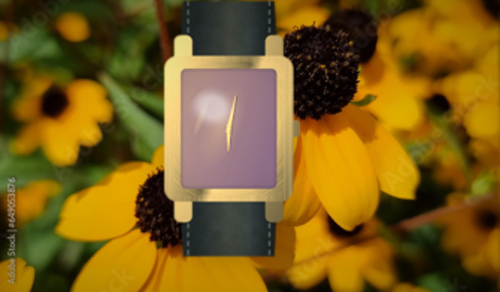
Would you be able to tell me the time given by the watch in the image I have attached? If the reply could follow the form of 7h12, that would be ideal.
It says 6h02
